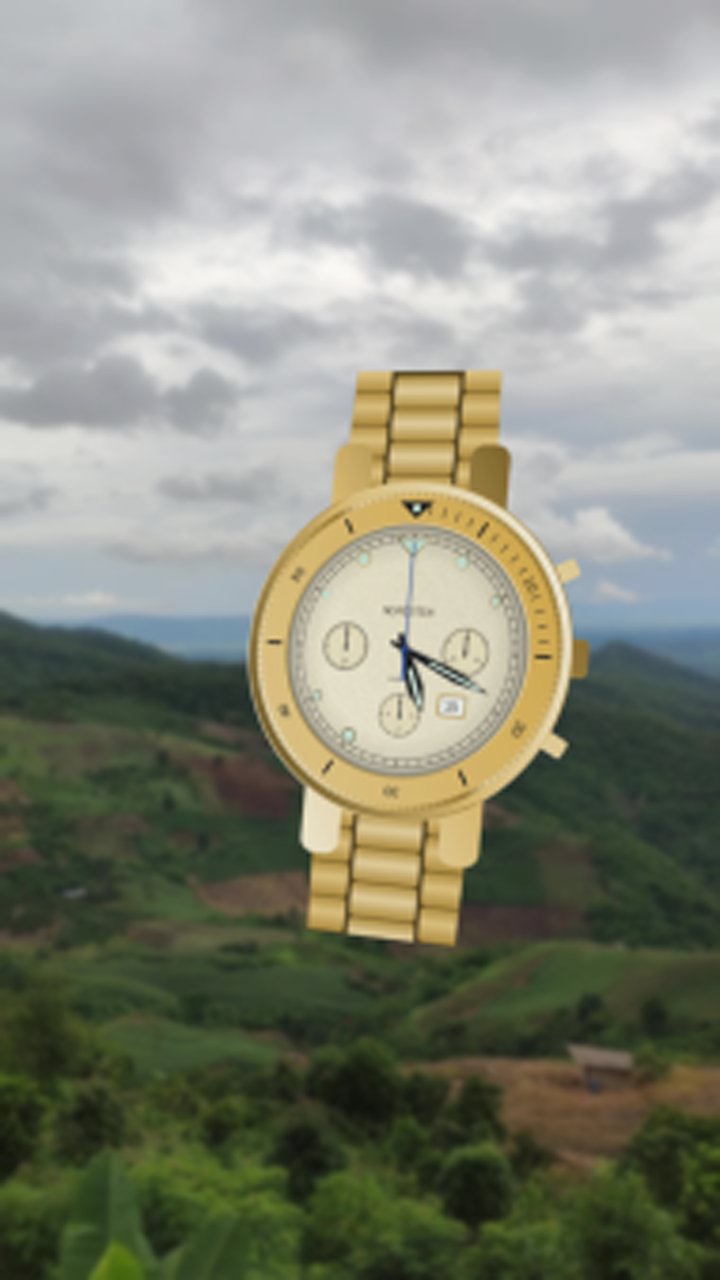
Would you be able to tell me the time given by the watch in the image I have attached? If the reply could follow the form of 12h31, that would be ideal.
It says 5h19
